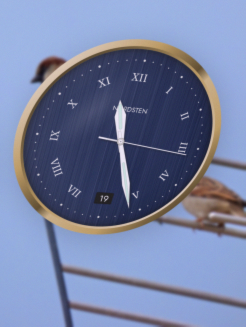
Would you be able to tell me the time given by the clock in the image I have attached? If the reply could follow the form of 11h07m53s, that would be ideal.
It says 11h26m16s
